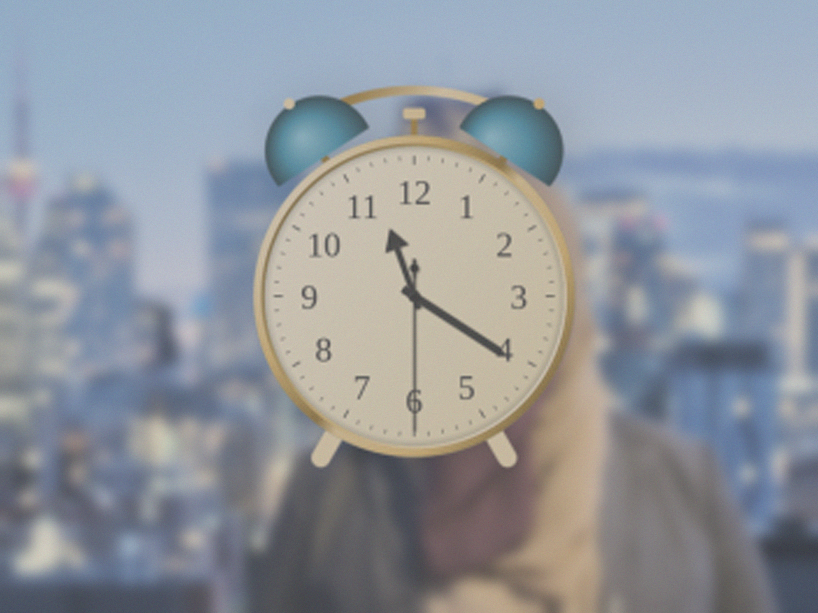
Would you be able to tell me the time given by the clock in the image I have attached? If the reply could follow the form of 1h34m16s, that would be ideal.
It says 11h20m30s
